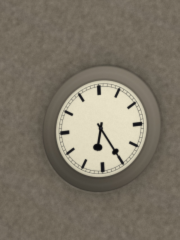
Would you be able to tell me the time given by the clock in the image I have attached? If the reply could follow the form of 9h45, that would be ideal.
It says 6h25
